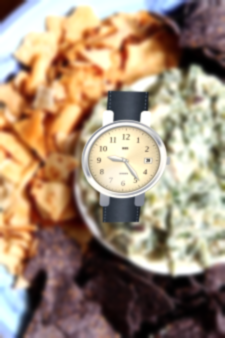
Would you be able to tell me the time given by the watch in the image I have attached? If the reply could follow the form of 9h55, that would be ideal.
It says 9h24
